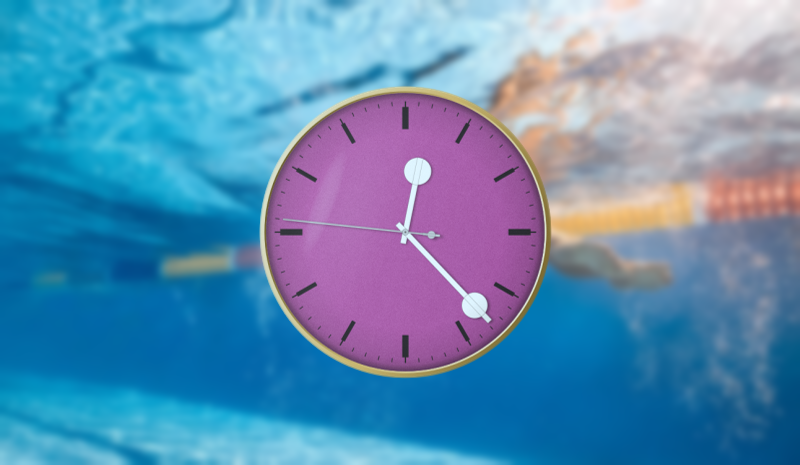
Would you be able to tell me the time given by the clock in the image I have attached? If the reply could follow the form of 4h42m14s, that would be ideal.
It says 12h22m46s
